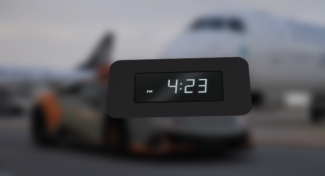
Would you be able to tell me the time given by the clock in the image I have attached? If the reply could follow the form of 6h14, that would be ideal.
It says 4h23
